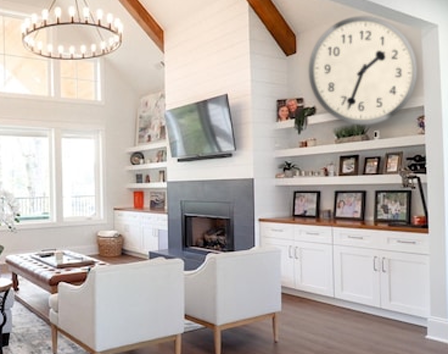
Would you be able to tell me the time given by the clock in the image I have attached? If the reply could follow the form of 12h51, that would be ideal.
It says 1h33
